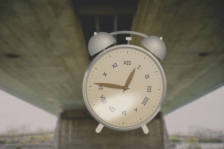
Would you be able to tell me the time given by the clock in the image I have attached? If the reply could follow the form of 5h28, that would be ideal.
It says 12h46
